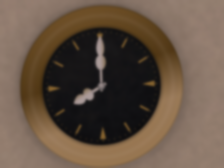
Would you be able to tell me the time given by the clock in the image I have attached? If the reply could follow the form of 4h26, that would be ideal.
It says 8h00
